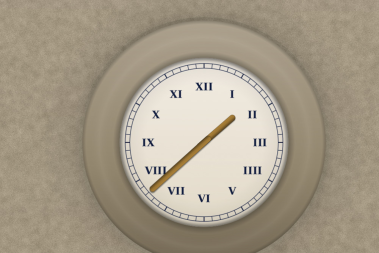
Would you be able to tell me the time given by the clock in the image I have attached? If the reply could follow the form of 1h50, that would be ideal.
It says 1h38
